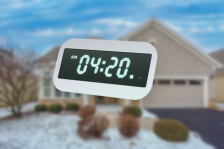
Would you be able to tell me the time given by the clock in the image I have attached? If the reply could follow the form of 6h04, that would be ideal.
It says 4h20
